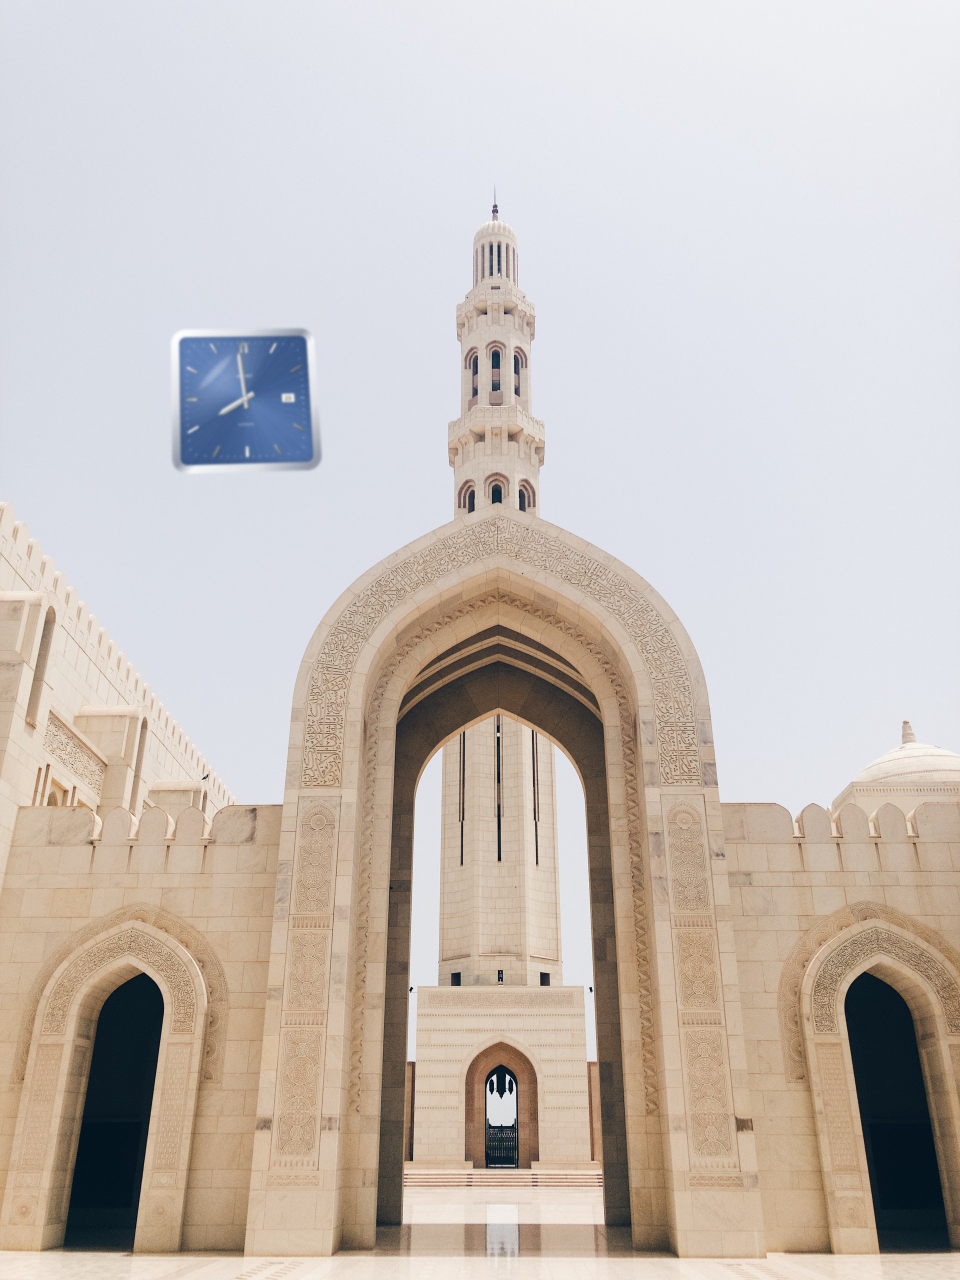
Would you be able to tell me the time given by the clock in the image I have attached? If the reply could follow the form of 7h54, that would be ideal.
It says 7h59
